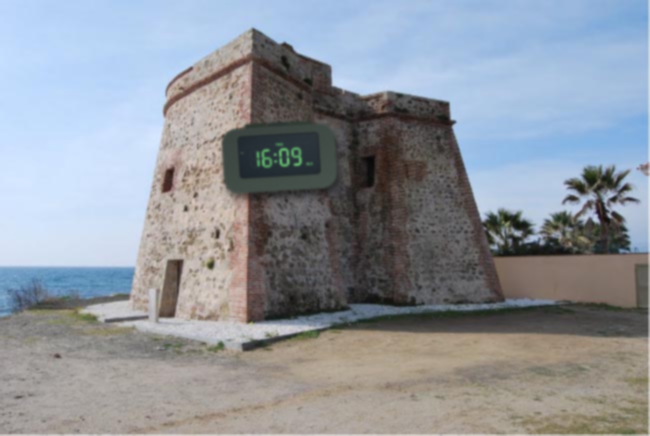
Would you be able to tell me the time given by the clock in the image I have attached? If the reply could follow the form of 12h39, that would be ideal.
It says 16h09
